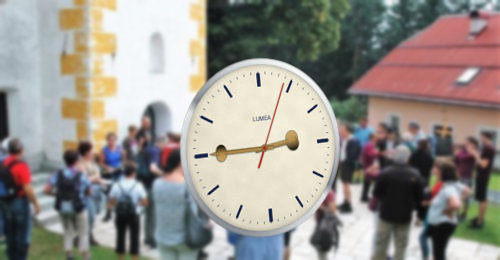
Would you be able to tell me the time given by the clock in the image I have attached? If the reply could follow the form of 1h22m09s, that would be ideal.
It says 2h45m04s
